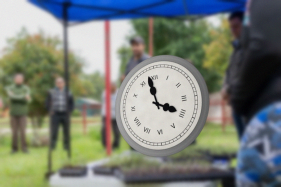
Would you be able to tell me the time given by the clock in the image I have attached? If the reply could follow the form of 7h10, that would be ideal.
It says 3h58
